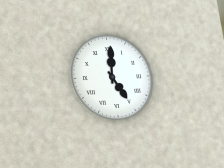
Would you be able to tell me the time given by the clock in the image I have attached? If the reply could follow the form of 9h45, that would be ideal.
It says 5h01
